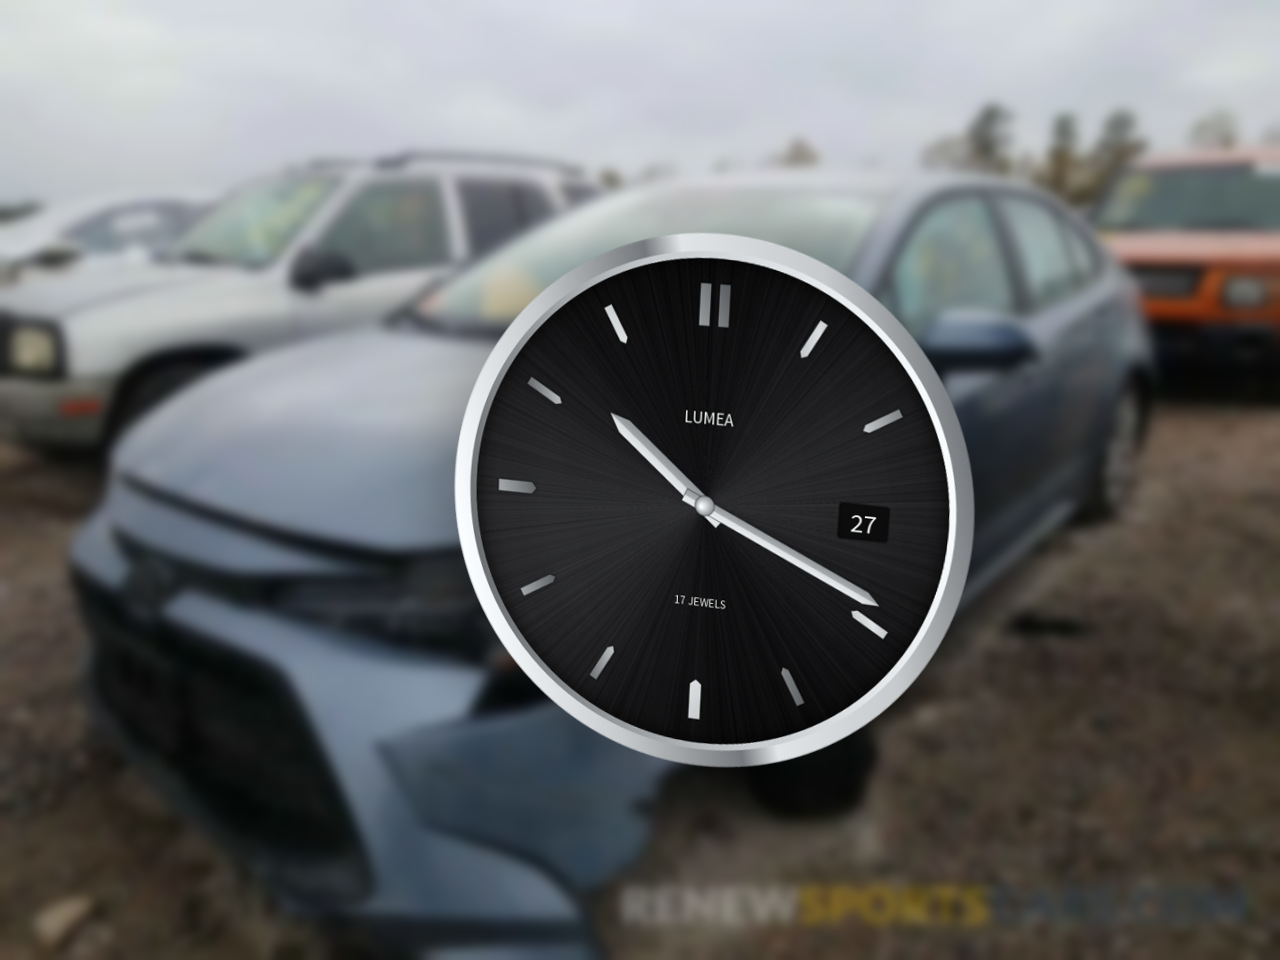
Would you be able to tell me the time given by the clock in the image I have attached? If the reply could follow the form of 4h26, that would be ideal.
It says 10h19
